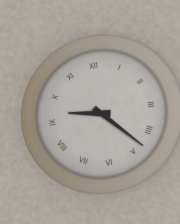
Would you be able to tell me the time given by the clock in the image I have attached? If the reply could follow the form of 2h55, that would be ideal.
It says 9h23
